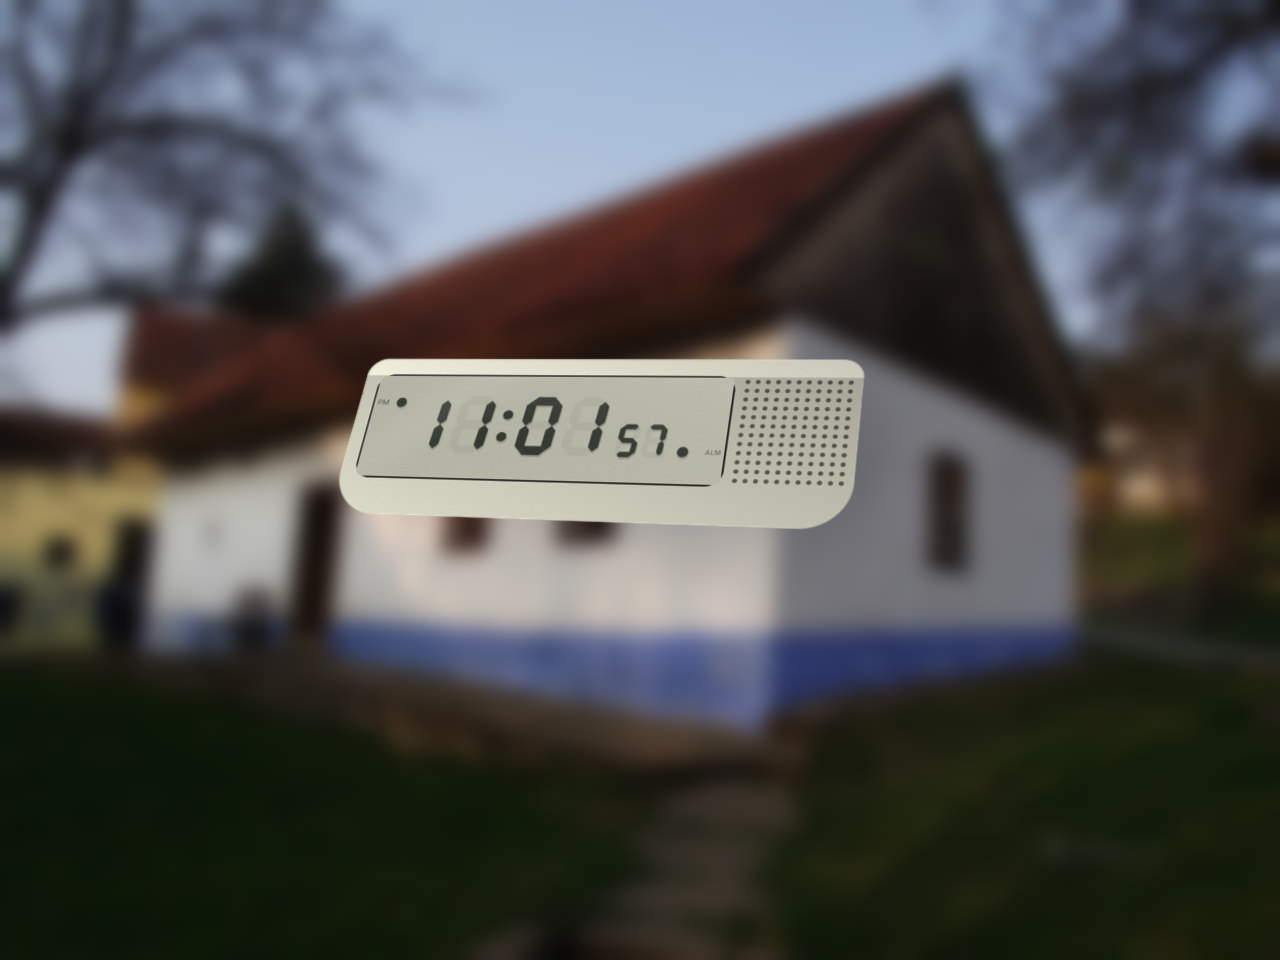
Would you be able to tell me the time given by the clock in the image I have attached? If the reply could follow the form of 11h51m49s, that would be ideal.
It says 11h01m57s
